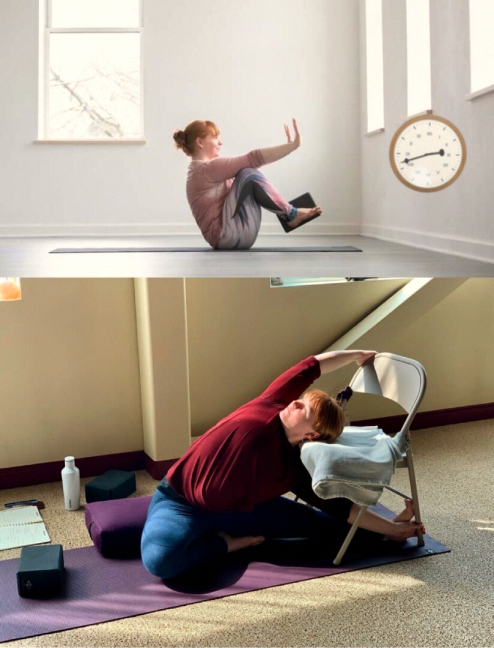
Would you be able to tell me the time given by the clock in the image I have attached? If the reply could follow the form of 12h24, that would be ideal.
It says 2h42
